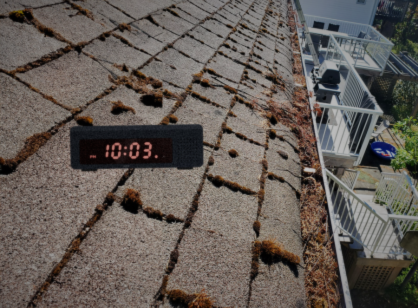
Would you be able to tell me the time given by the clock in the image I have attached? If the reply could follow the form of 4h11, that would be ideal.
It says 10h03
